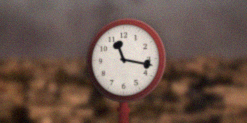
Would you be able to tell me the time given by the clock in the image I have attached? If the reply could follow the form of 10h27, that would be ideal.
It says 11h17
